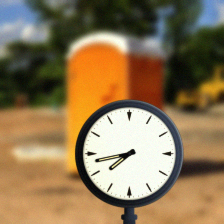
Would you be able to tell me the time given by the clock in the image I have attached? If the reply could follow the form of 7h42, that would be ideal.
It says 7h43
